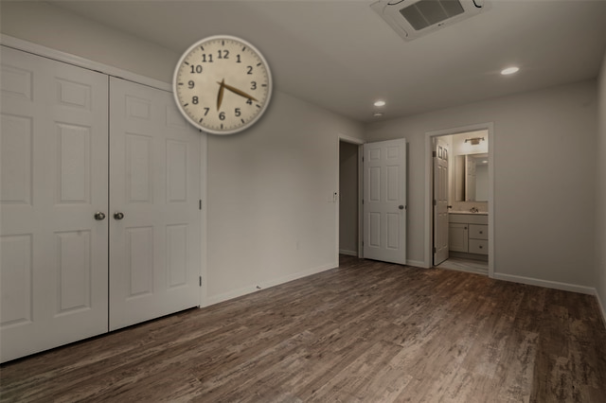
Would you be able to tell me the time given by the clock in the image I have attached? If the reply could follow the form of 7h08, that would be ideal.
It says 6h19
